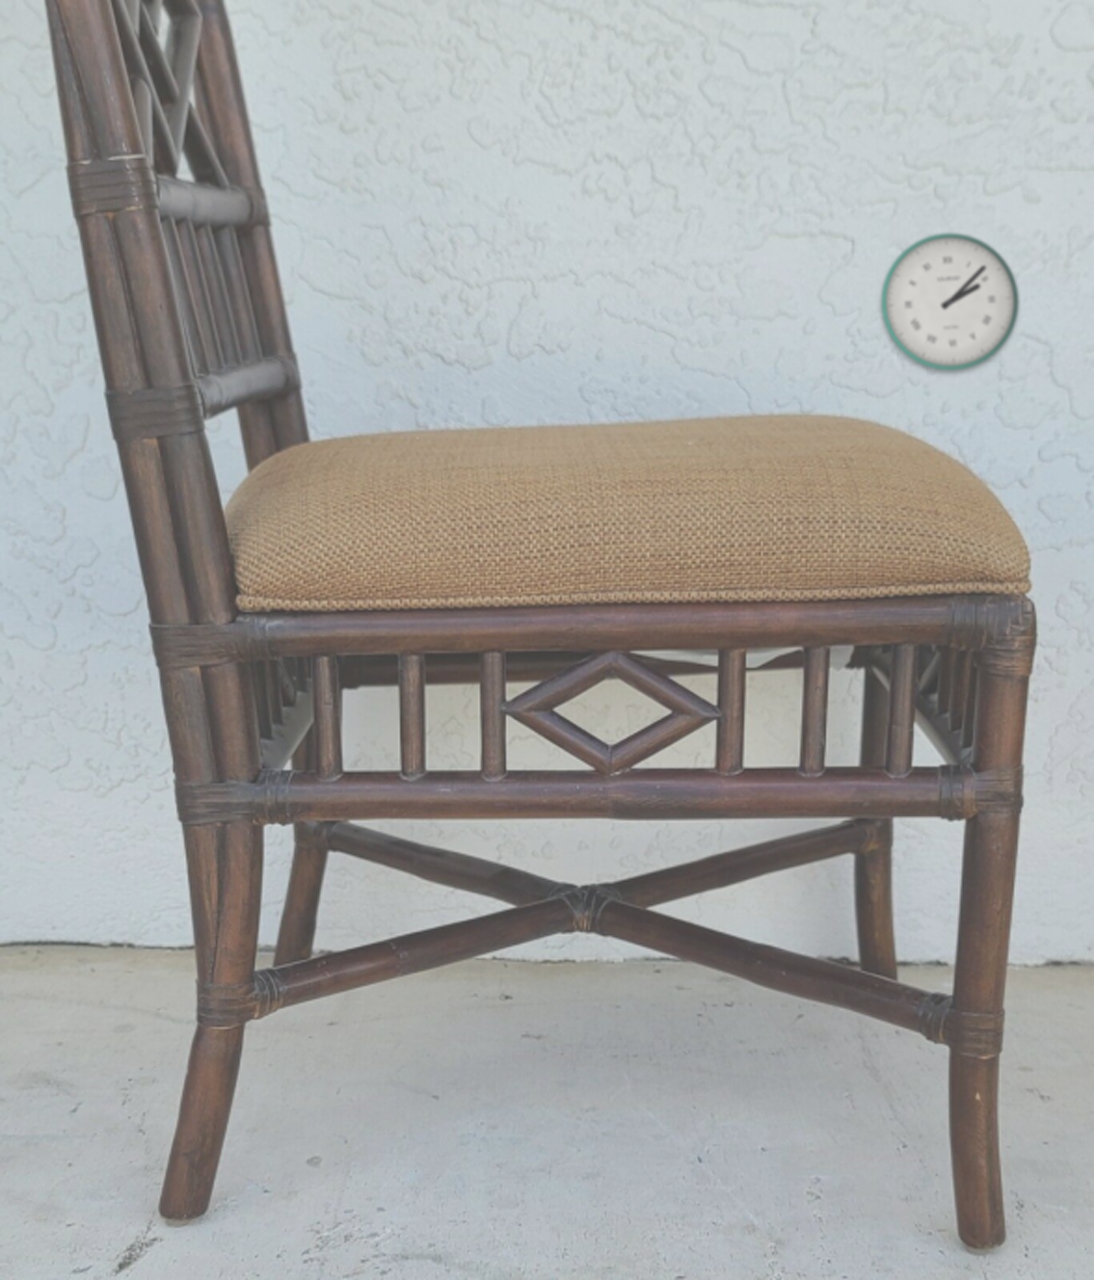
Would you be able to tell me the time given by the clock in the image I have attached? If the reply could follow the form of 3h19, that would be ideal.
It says 2h08
